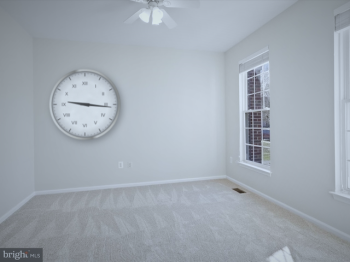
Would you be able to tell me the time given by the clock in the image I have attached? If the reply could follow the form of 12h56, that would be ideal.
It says 9h16
